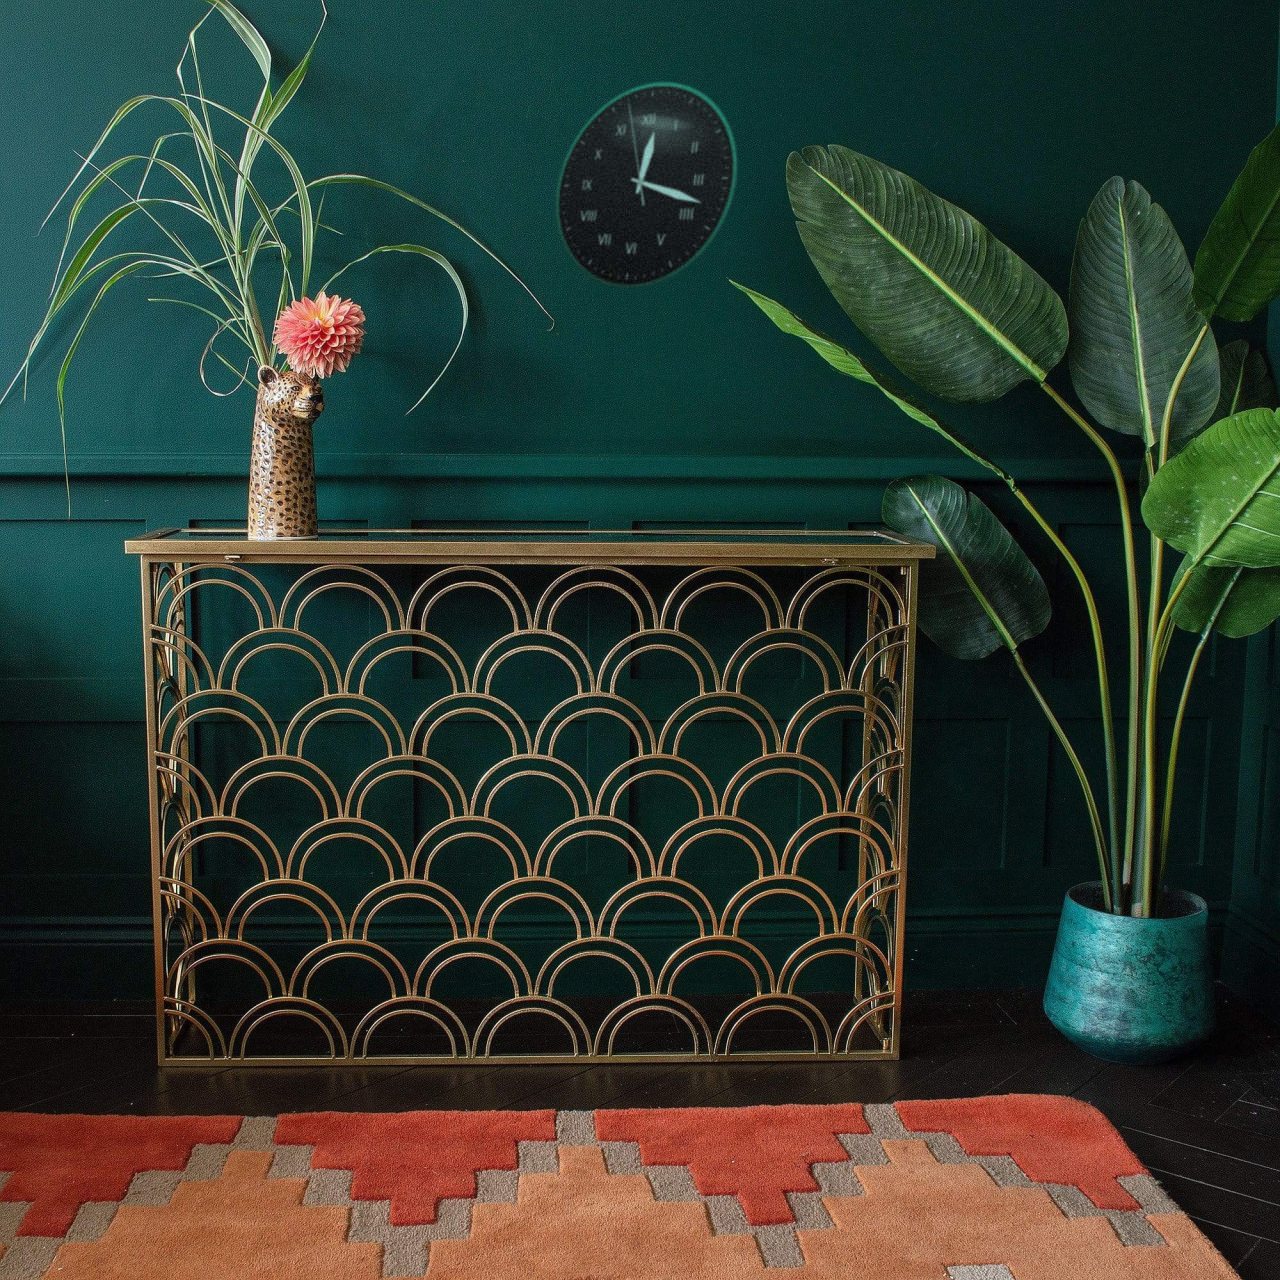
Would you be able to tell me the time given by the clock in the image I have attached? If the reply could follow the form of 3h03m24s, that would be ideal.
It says 12h17m57s
